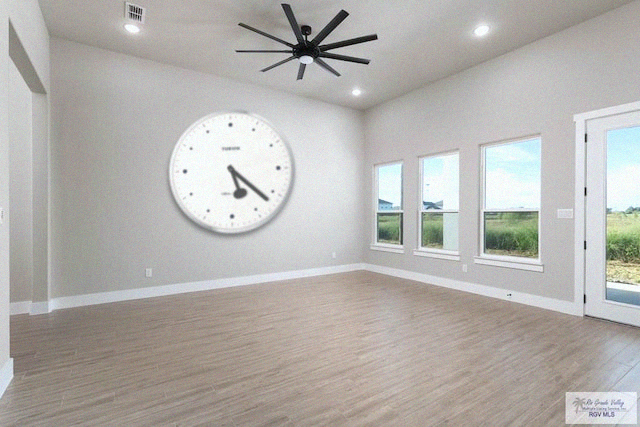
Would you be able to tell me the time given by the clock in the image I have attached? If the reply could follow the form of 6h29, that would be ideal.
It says 5h22
